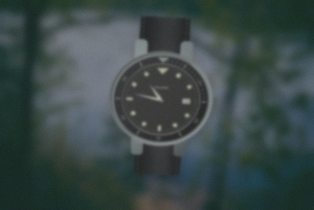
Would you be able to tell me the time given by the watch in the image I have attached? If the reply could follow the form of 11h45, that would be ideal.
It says 10h47
